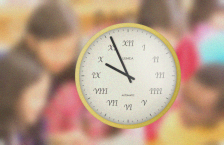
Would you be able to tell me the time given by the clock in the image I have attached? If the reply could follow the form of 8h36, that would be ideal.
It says 9h56
